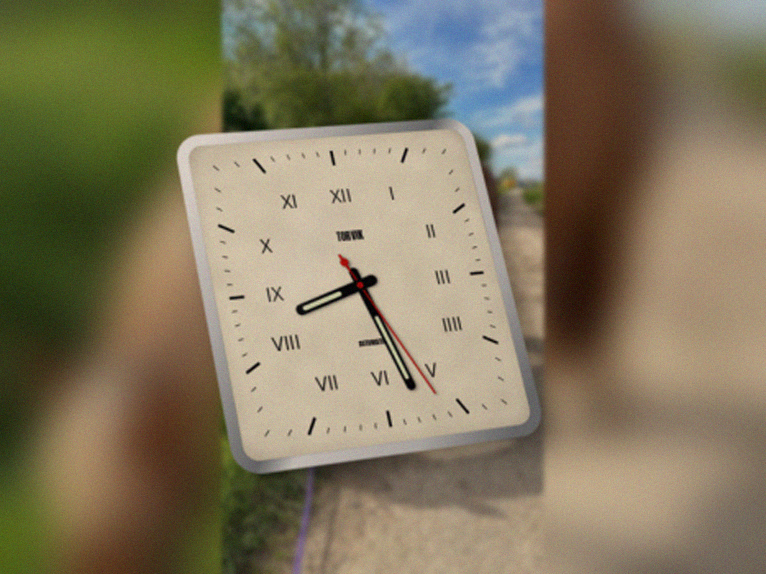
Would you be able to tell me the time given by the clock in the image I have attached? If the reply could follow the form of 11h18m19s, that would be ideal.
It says 8h27m26s
